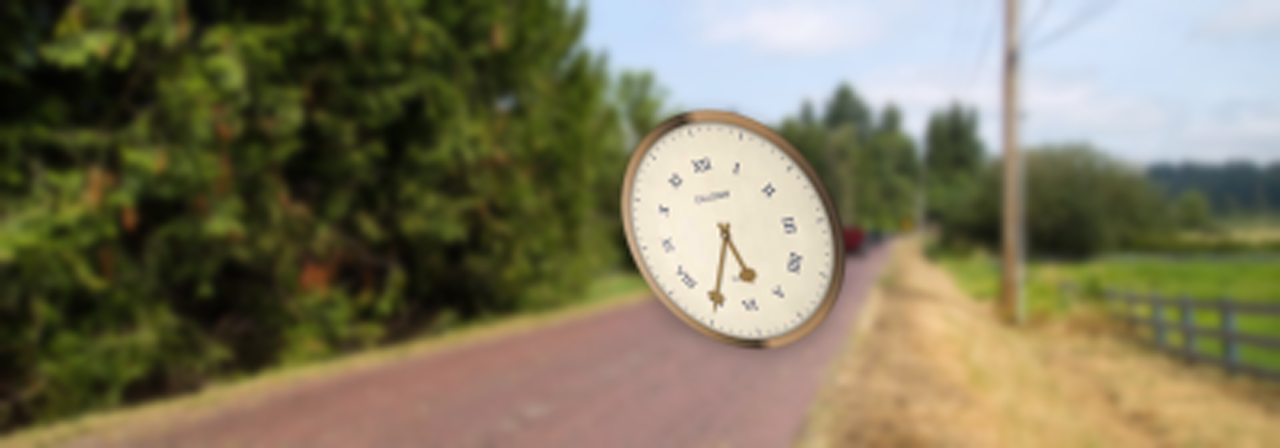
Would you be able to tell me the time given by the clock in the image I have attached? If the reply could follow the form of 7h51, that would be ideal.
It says 5h35
